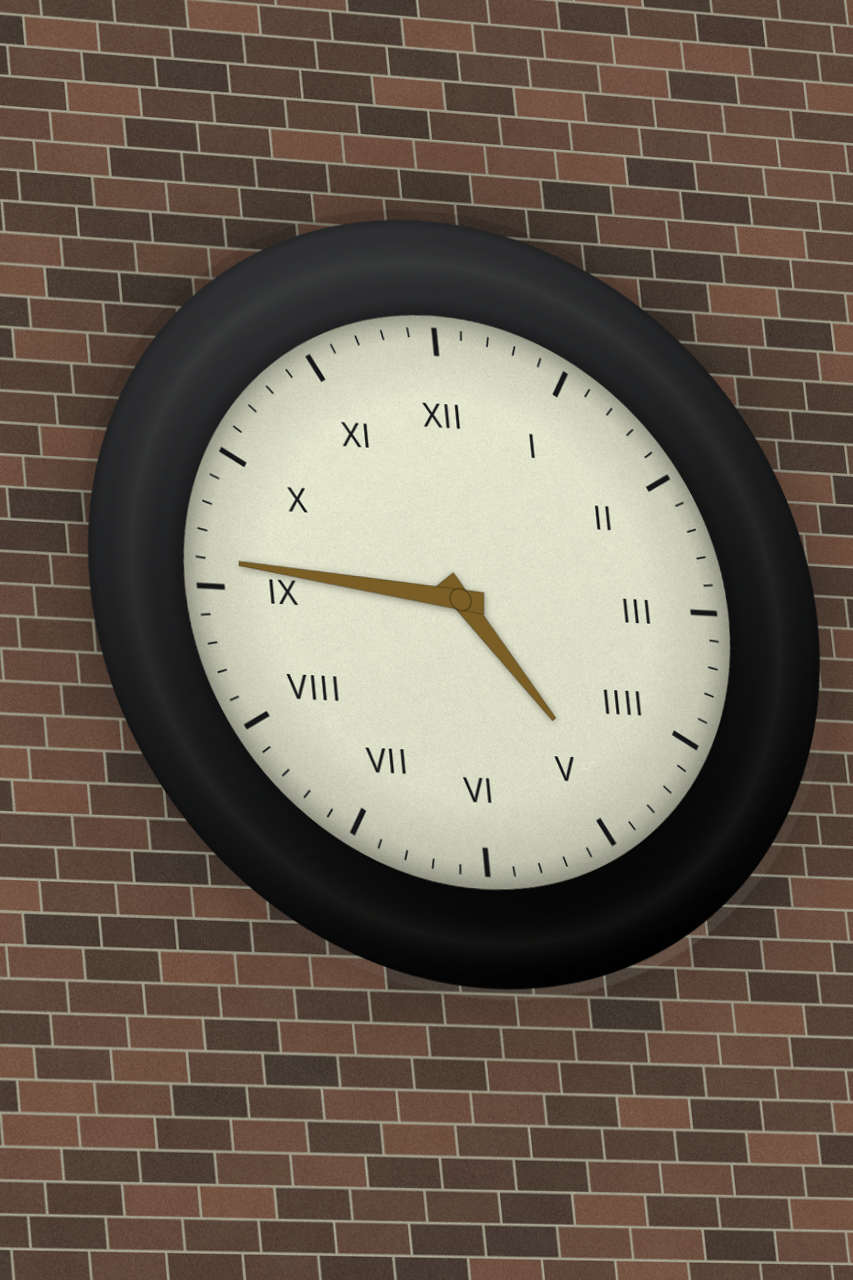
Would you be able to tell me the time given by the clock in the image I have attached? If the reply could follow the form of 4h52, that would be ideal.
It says 4h46
